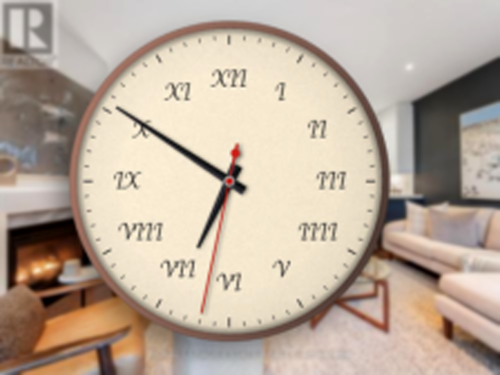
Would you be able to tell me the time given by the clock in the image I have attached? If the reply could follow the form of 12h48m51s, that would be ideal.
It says 6h50m32s
